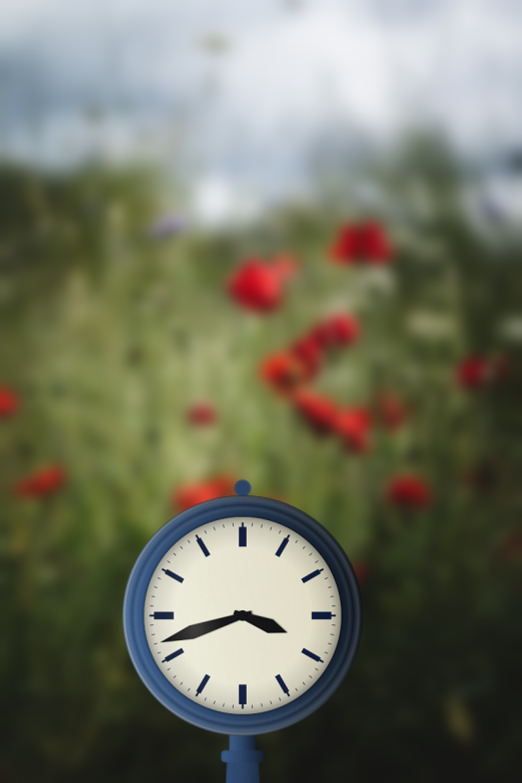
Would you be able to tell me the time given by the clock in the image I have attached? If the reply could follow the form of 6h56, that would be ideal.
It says 3h42
